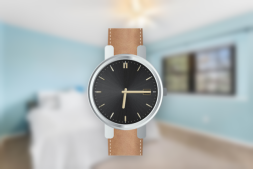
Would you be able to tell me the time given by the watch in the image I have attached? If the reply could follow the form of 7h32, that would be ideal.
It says 6h15
